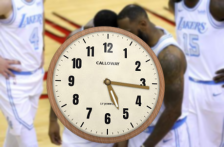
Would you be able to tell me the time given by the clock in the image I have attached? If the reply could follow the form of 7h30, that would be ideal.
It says 5h16
